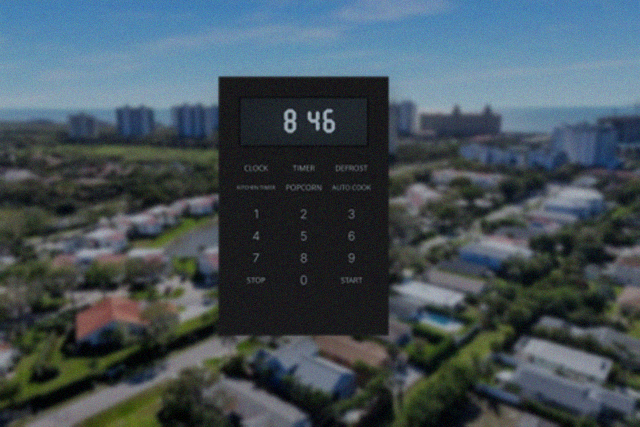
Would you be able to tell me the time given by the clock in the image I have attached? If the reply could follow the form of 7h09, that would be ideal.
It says 8h46
